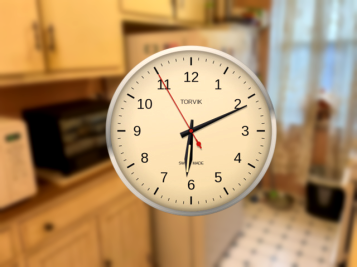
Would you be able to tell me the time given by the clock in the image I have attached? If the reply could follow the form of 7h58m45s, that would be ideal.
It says 6h10m55s
